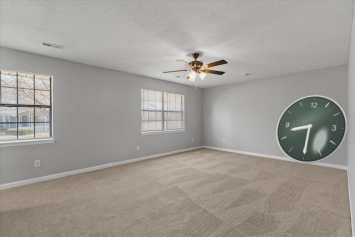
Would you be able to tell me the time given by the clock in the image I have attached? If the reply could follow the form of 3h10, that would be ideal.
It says 8h30
